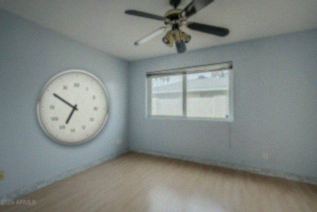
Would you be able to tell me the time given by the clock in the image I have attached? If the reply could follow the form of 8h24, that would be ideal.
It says 6h50
